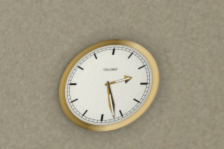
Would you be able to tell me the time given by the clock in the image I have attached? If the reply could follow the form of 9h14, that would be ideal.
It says 2h27
